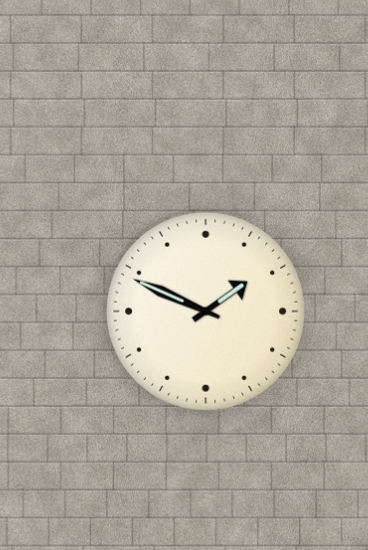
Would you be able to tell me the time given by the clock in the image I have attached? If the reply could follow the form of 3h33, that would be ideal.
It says 1h49
